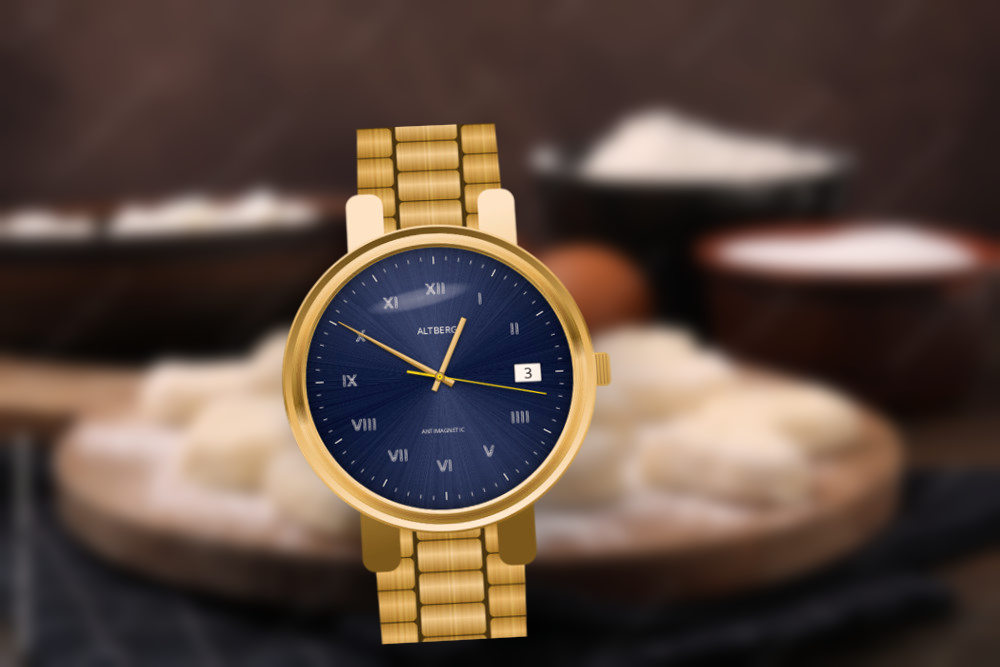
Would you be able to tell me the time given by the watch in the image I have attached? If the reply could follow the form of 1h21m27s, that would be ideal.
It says 12h50m17s
